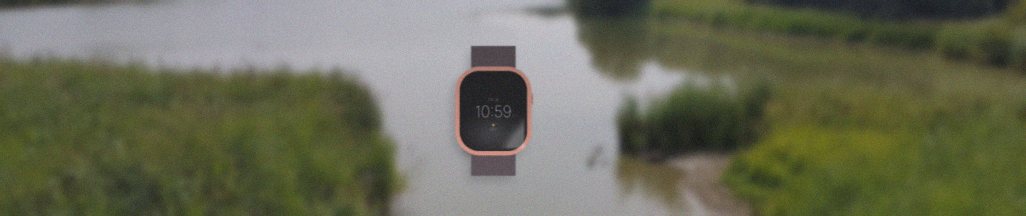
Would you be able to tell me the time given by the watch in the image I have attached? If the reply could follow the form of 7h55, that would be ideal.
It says 10h59
